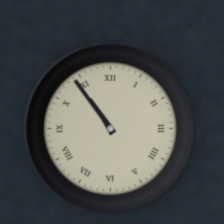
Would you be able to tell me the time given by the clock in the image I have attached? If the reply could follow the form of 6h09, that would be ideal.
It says 10h54
